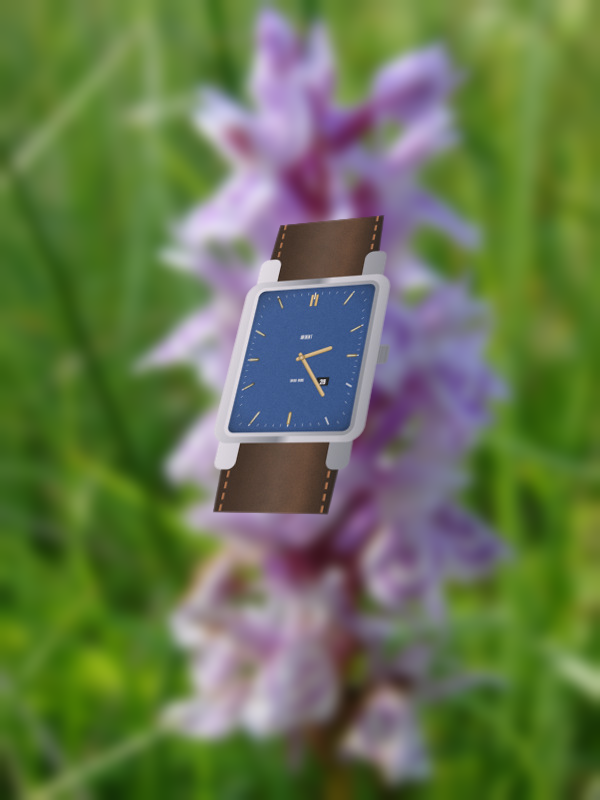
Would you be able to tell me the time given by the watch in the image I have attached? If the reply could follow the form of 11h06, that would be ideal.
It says 2h24
